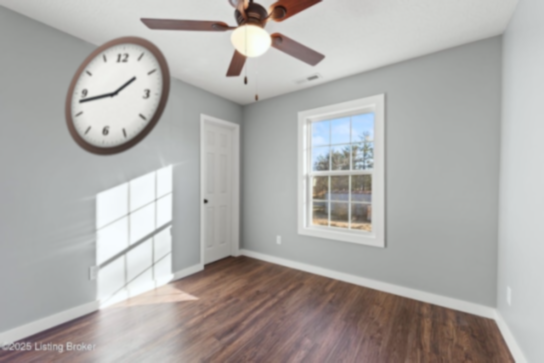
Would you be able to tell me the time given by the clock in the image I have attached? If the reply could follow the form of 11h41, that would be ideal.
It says 1h43
